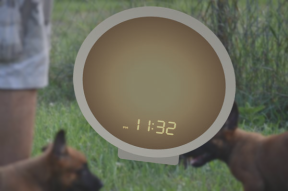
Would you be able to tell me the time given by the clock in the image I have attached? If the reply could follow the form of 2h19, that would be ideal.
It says 11h32
